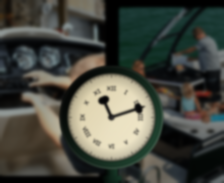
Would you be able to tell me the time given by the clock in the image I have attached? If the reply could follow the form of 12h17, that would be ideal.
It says 11h12
